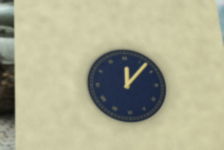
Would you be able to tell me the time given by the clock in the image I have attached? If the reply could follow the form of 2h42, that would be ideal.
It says 12h07
